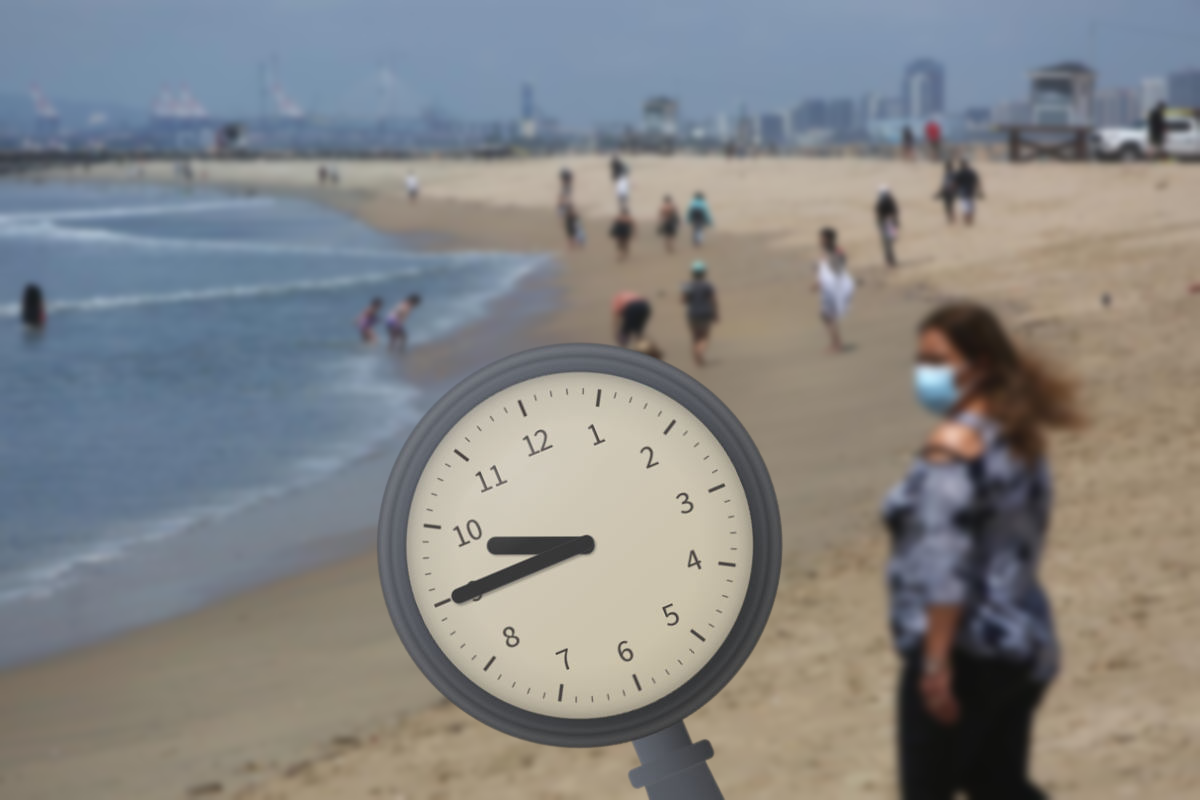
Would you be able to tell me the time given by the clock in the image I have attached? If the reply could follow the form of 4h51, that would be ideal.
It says 9h45
